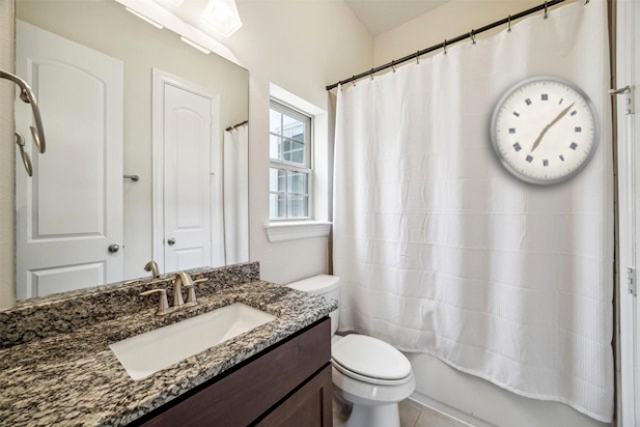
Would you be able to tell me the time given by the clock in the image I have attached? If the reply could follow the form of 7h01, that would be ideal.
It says 7h08
